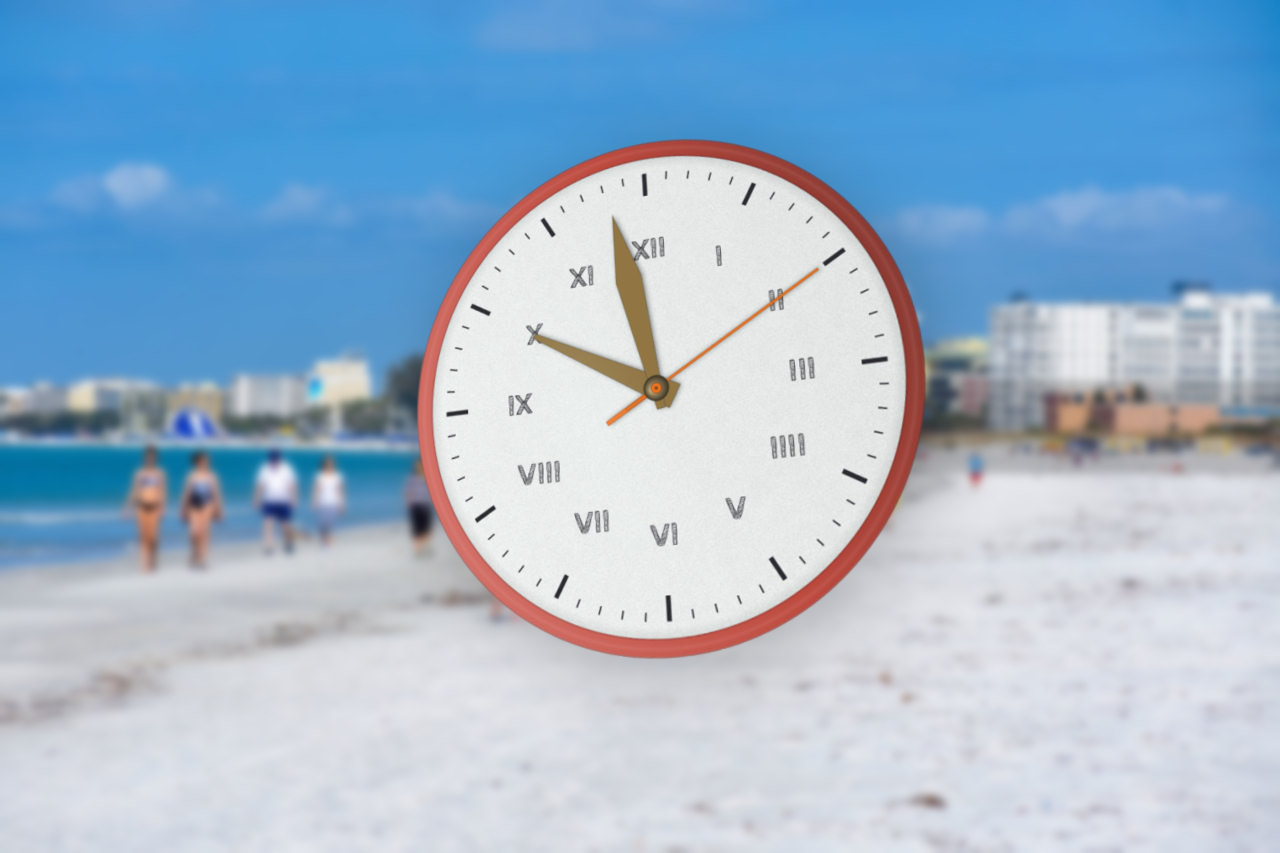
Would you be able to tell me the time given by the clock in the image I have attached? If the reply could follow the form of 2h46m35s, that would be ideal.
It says 9h58m10s
